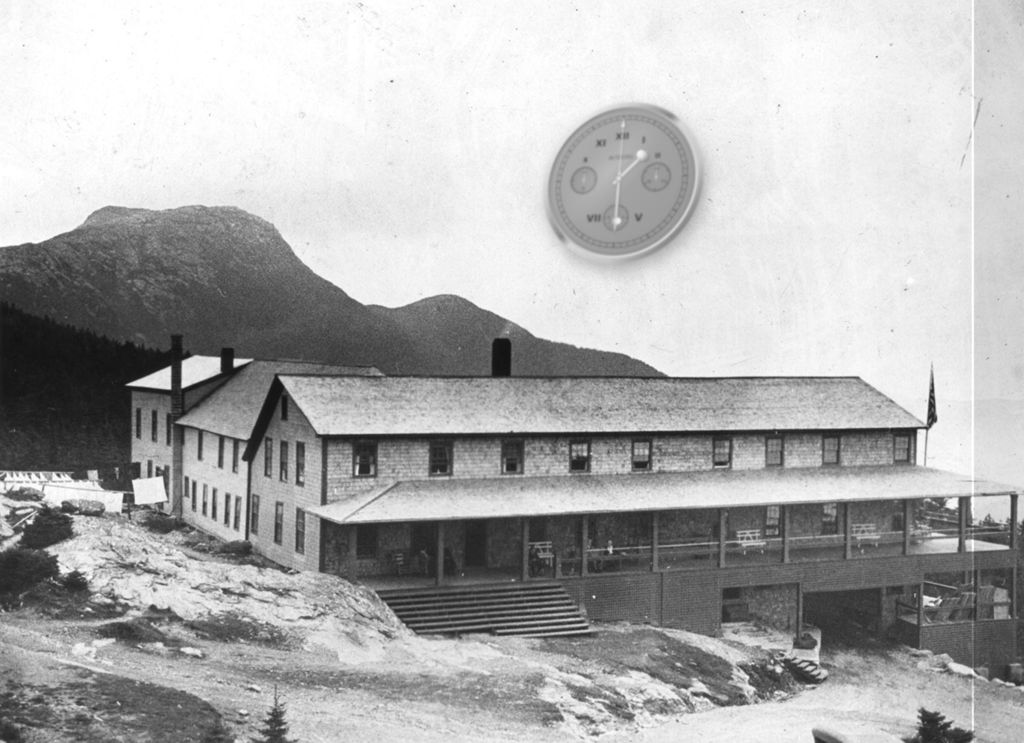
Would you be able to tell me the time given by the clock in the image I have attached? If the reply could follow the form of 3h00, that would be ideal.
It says 1h30
